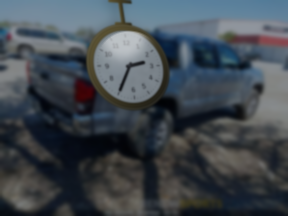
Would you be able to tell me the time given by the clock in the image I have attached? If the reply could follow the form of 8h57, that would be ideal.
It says 2h35
